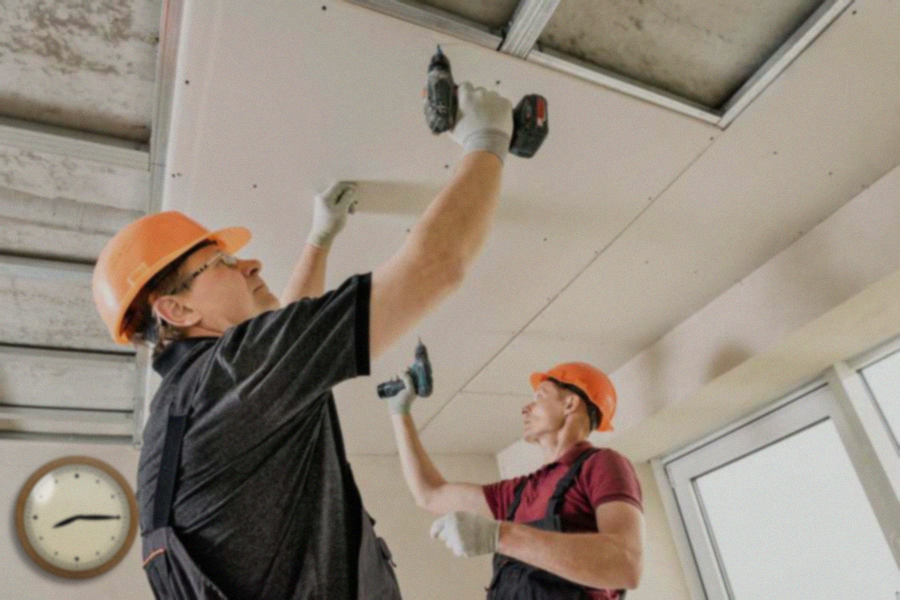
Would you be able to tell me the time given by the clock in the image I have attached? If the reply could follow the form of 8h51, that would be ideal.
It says 8h15
